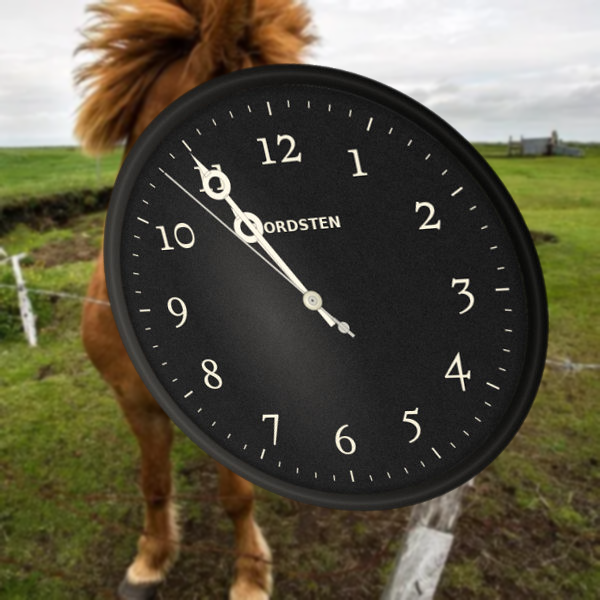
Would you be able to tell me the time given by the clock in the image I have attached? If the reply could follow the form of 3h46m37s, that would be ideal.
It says 10h54m53s
